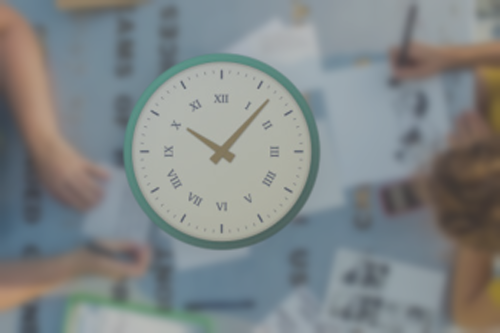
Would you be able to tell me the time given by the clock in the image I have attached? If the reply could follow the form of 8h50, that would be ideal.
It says 10h07
